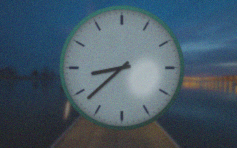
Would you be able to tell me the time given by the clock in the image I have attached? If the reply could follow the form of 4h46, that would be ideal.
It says 8h38
